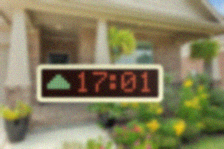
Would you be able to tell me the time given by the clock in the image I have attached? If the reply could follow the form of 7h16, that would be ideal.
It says 17h01
